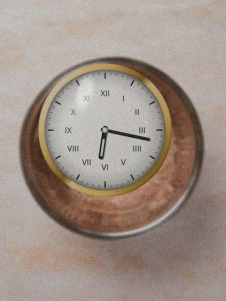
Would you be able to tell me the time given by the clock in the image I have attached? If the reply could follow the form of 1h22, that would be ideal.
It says 6h17
